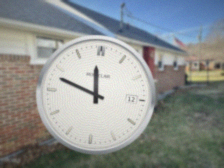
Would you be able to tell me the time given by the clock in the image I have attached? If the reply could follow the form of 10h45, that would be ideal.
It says 11h48
